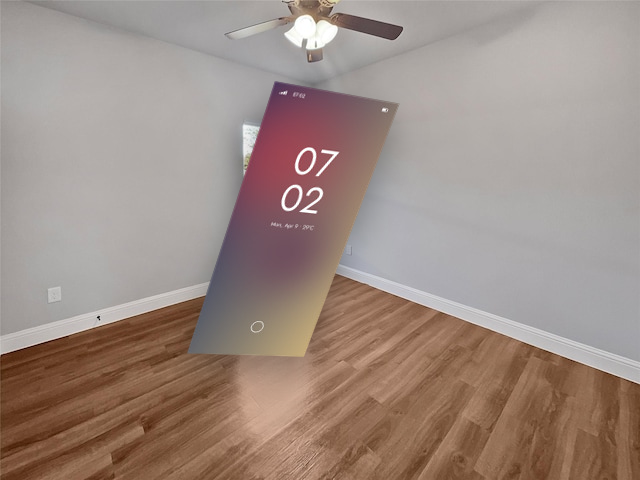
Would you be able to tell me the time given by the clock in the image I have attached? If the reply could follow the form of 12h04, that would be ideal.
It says 7h02
